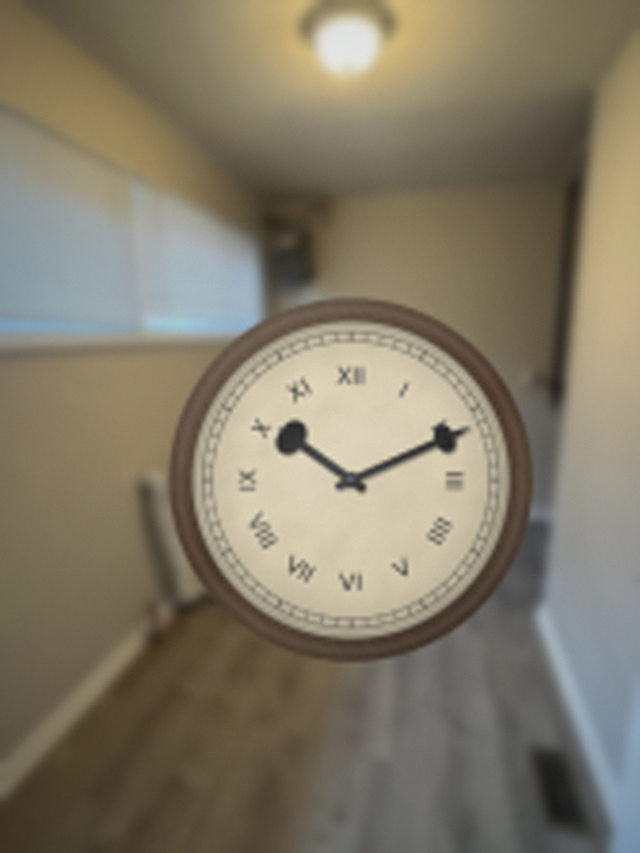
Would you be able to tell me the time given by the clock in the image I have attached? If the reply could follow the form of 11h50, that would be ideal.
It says 10h11
